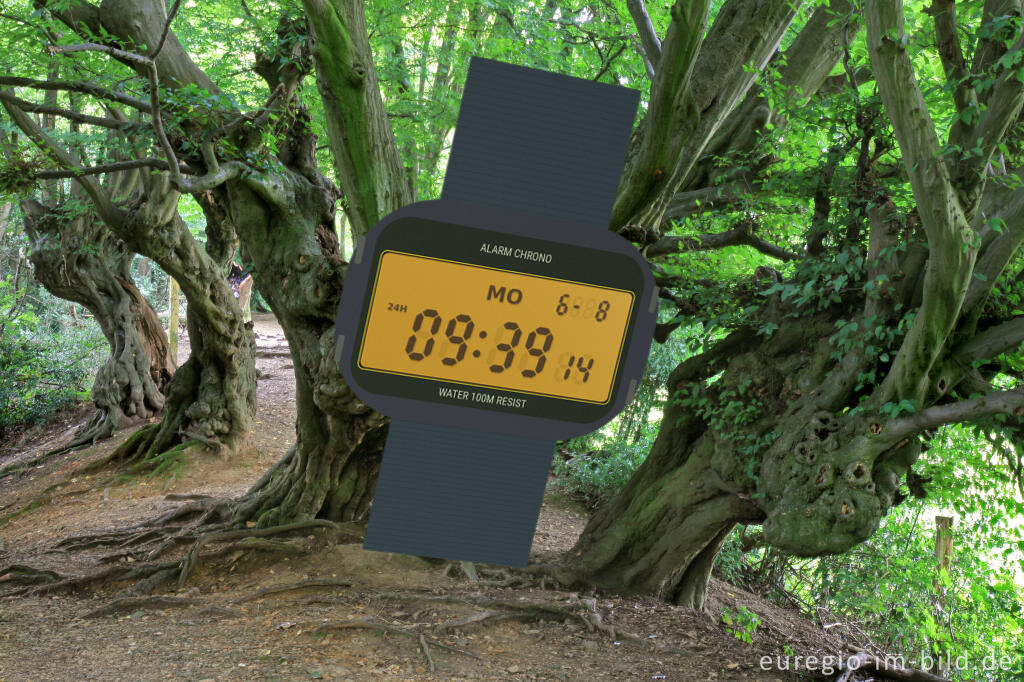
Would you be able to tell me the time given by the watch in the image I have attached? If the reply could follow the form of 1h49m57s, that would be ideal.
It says 9h39m14s
